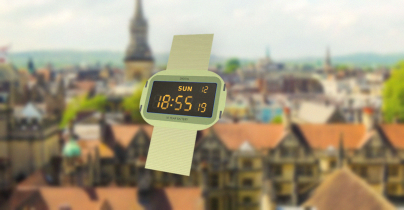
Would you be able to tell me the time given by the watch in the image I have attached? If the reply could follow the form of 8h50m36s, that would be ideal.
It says 18h55m19s
